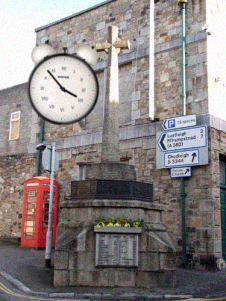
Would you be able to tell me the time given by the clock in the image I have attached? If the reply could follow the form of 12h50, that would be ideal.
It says 3h53
